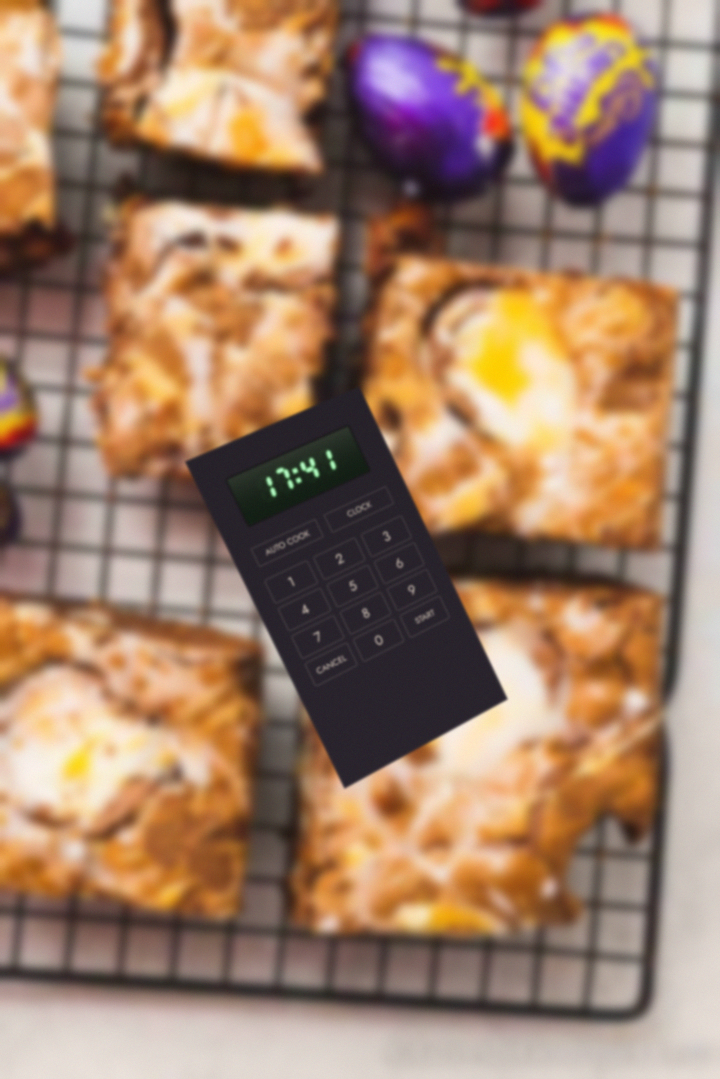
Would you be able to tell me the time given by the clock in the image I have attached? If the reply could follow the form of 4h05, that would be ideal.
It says 17h41
